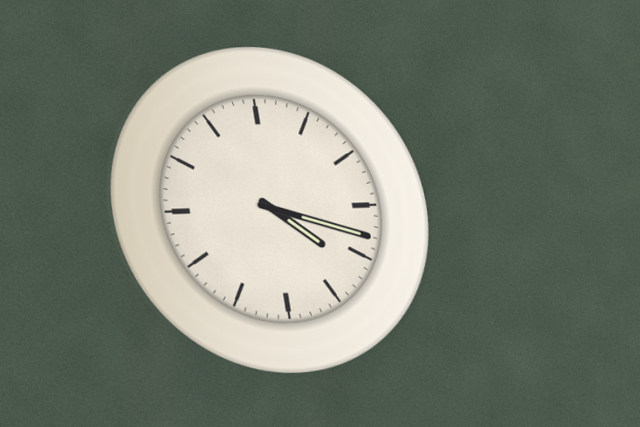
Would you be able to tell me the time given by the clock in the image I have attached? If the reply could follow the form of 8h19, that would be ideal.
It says 4h18
